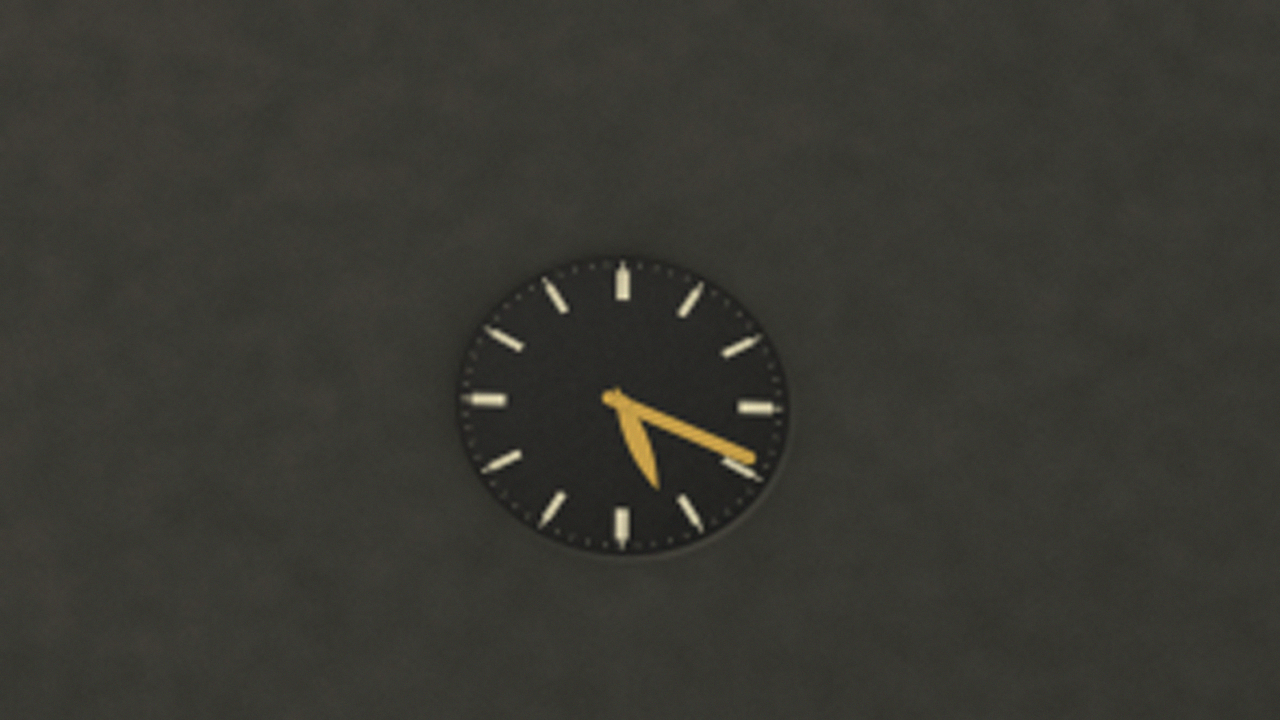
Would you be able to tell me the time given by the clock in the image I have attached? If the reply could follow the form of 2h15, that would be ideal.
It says 5h19
